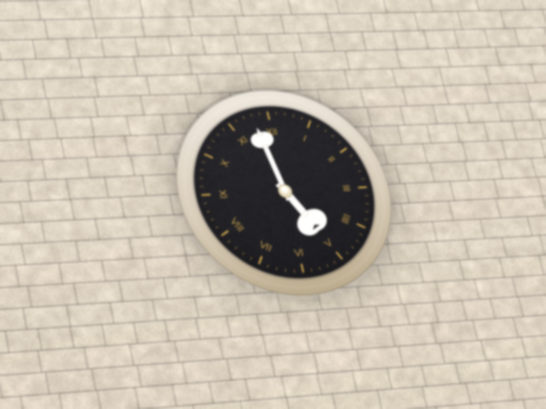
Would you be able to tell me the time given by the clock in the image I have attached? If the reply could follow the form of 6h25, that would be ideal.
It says 4h58
